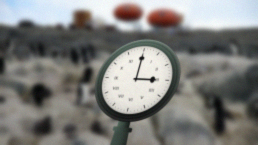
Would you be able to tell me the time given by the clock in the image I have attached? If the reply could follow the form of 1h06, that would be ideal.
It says 3h00
